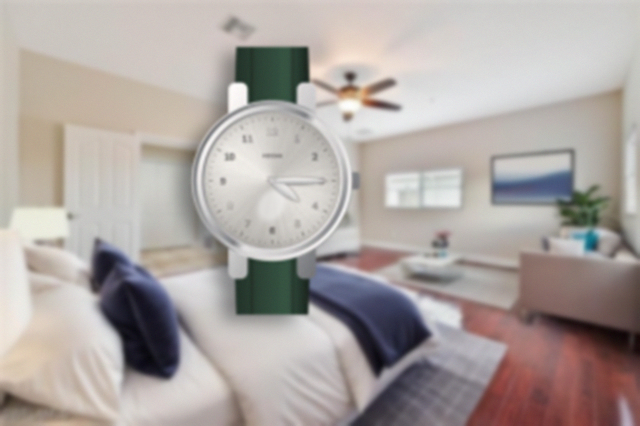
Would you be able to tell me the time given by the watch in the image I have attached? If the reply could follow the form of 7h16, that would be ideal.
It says 4h15
